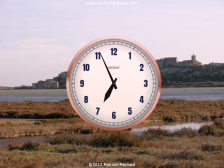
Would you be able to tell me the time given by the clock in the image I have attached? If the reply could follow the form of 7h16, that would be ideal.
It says 6h56
